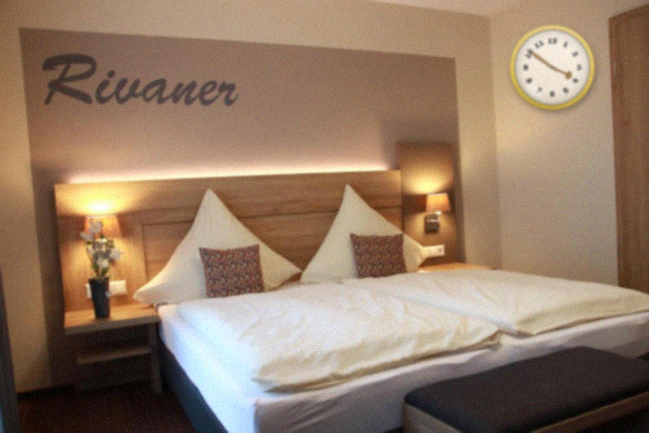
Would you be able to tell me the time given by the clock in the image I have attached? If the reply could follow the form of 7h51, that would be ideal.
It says 3h51
